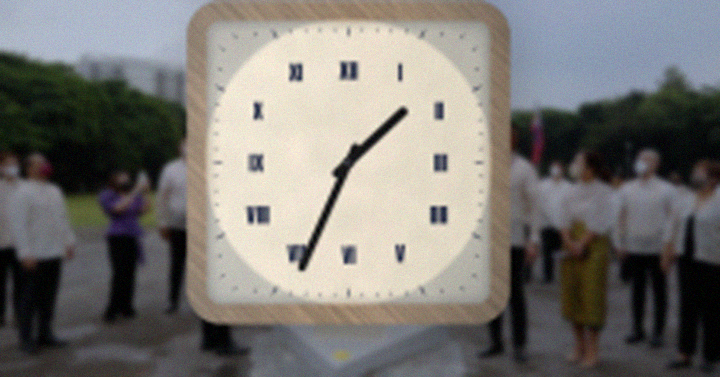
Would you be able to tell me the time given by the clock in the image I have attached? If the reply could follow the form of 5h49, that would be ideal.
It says 1h34
